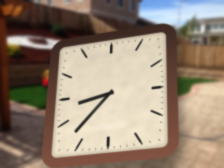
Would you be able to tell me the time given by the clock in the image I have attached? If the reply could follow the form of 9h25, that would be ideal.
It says 8h37
